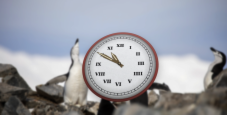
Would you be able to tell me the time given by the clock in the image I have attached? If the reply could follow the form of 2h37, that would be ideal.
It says 10h50
